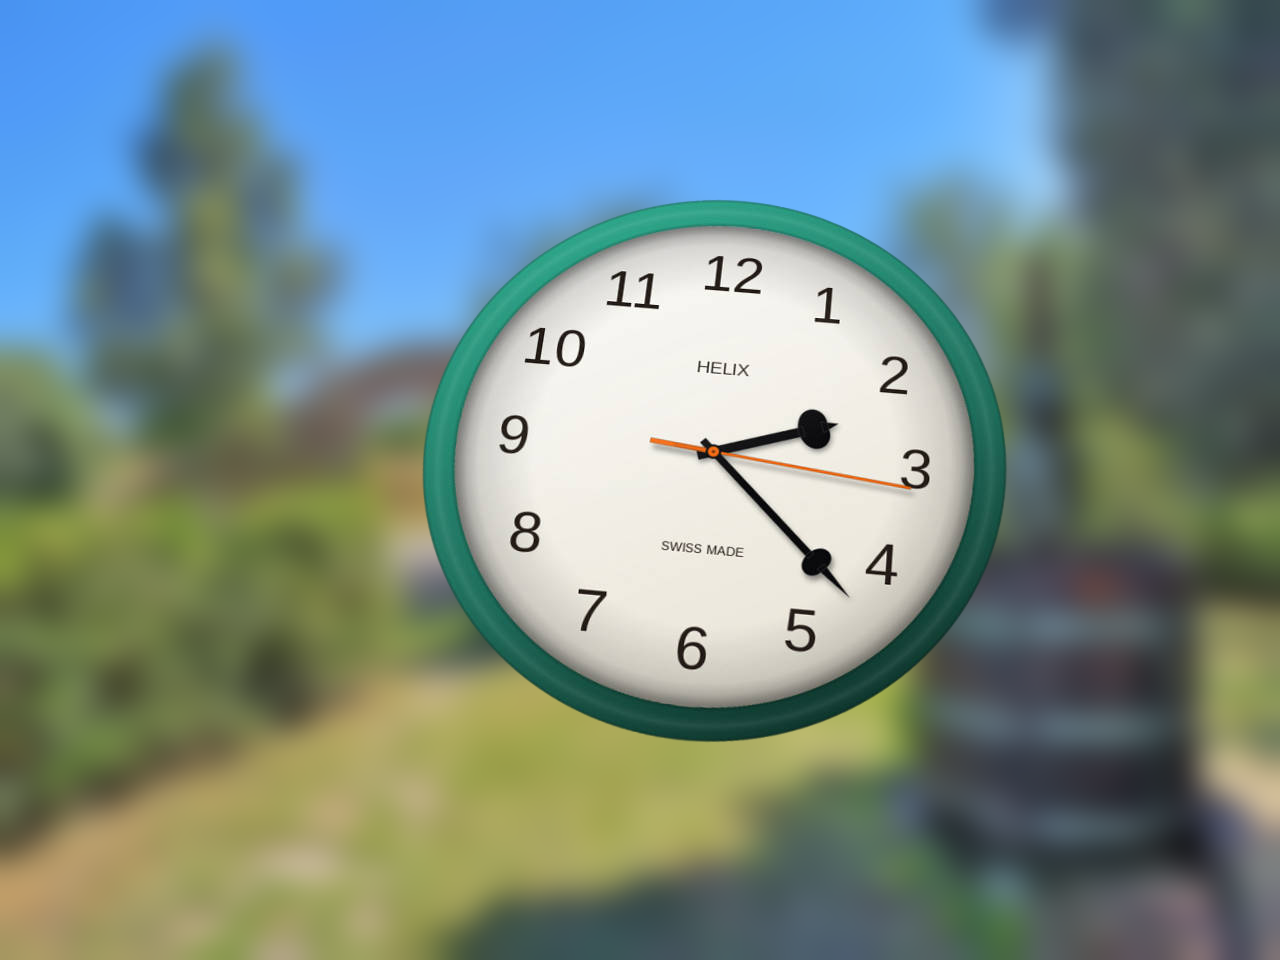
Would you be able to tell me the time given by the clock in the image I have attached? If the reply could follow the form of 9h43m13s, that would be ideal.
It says 2h22m16s
